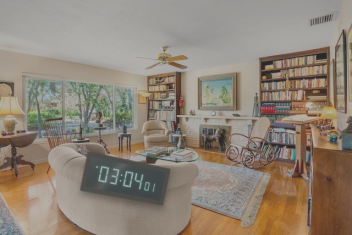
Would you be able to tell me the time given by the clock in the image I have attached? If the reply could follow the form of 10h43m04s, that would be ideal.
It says 3h04m01s
